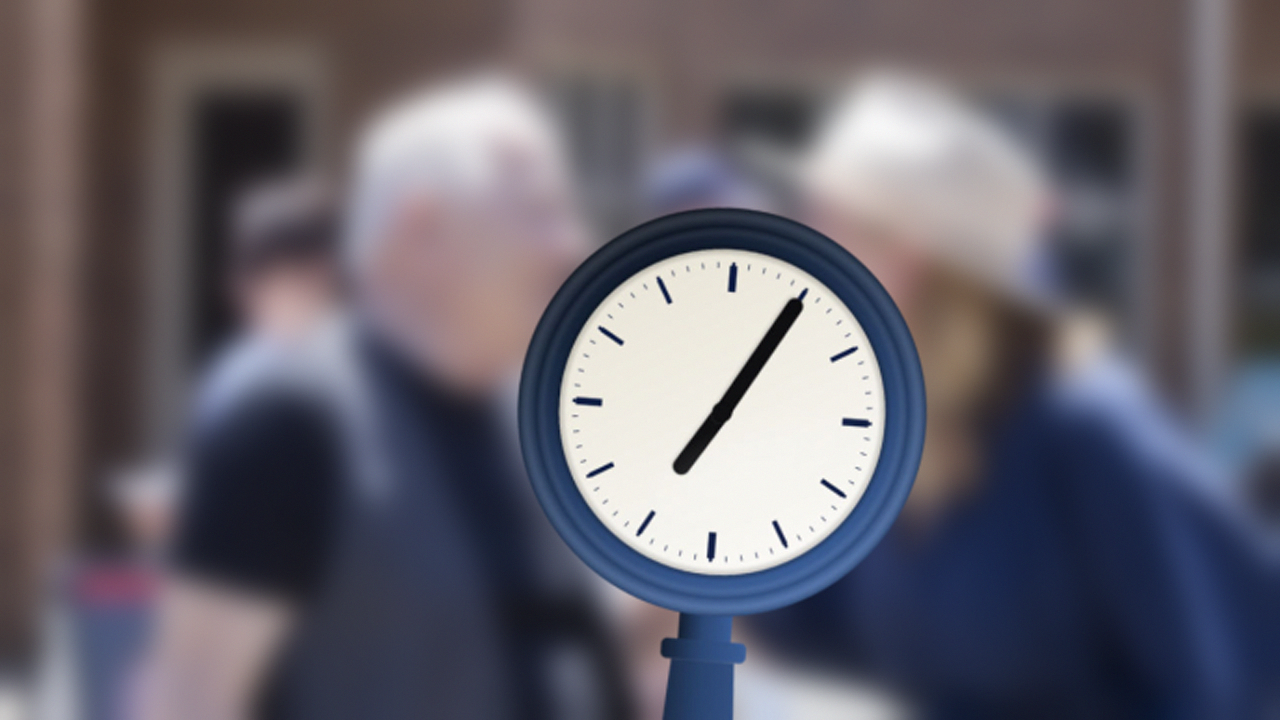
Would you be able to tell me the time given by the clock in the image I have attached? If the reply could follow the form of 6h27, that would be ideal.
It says 7h05
